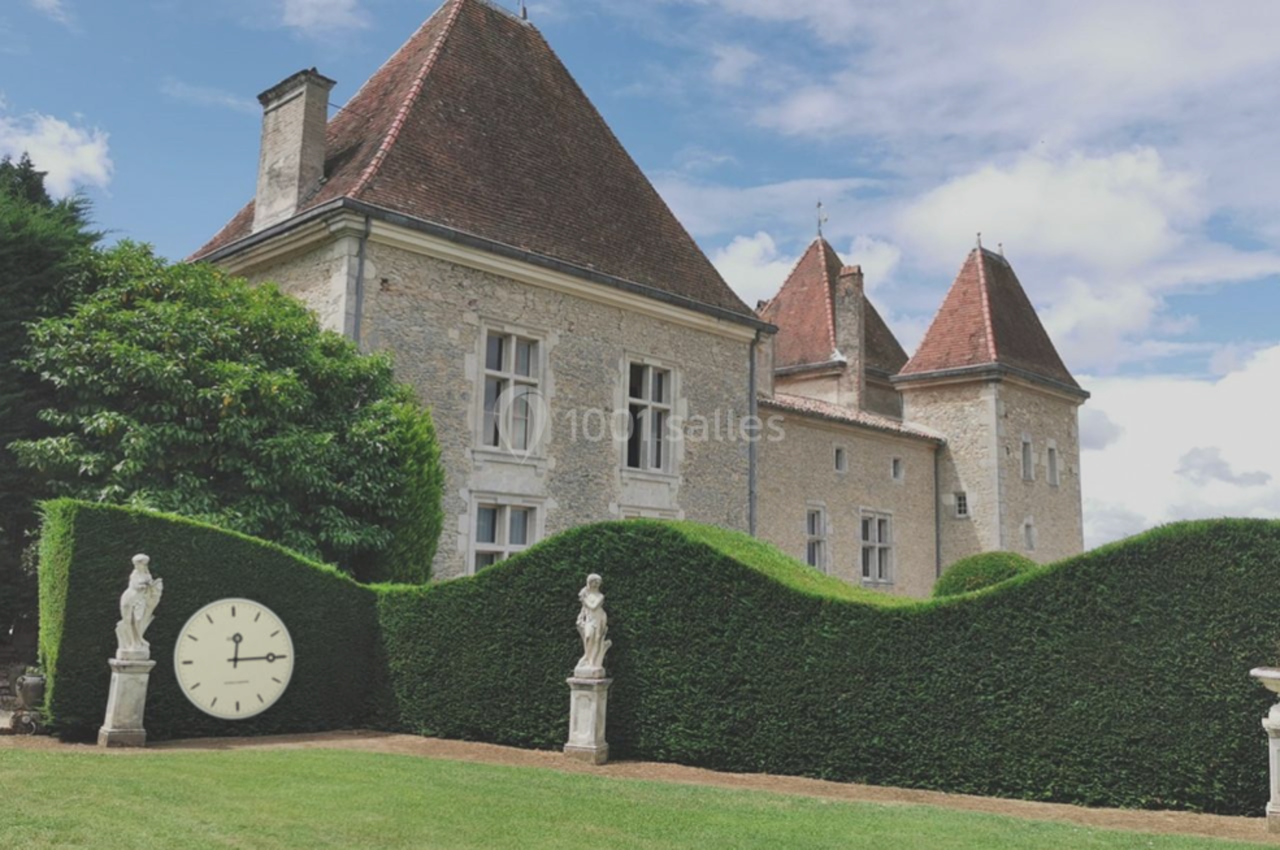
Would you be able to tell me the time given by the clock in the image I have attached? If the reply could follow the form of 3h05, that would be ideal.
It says 12h15
